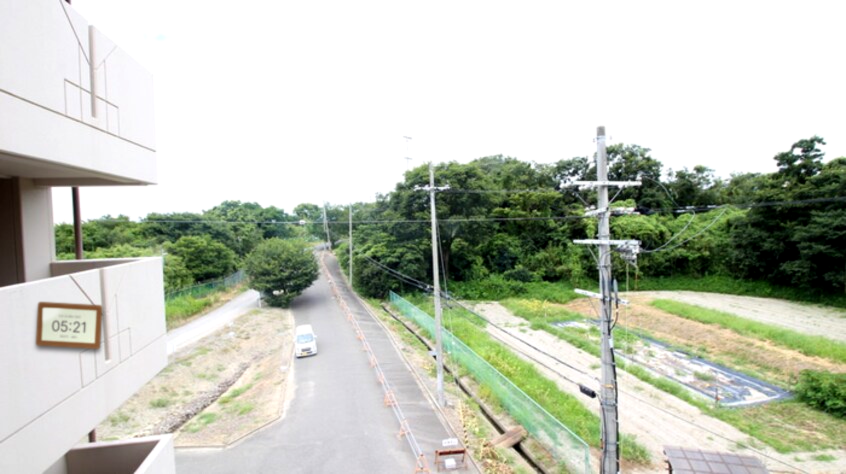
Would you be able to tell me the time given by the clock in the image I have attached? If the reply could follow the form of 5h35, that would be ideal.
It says 5h21
